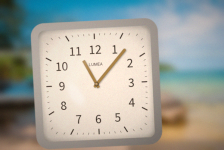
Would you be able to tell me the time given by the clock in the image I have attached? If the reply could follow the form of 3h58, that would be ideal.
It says 11h07
